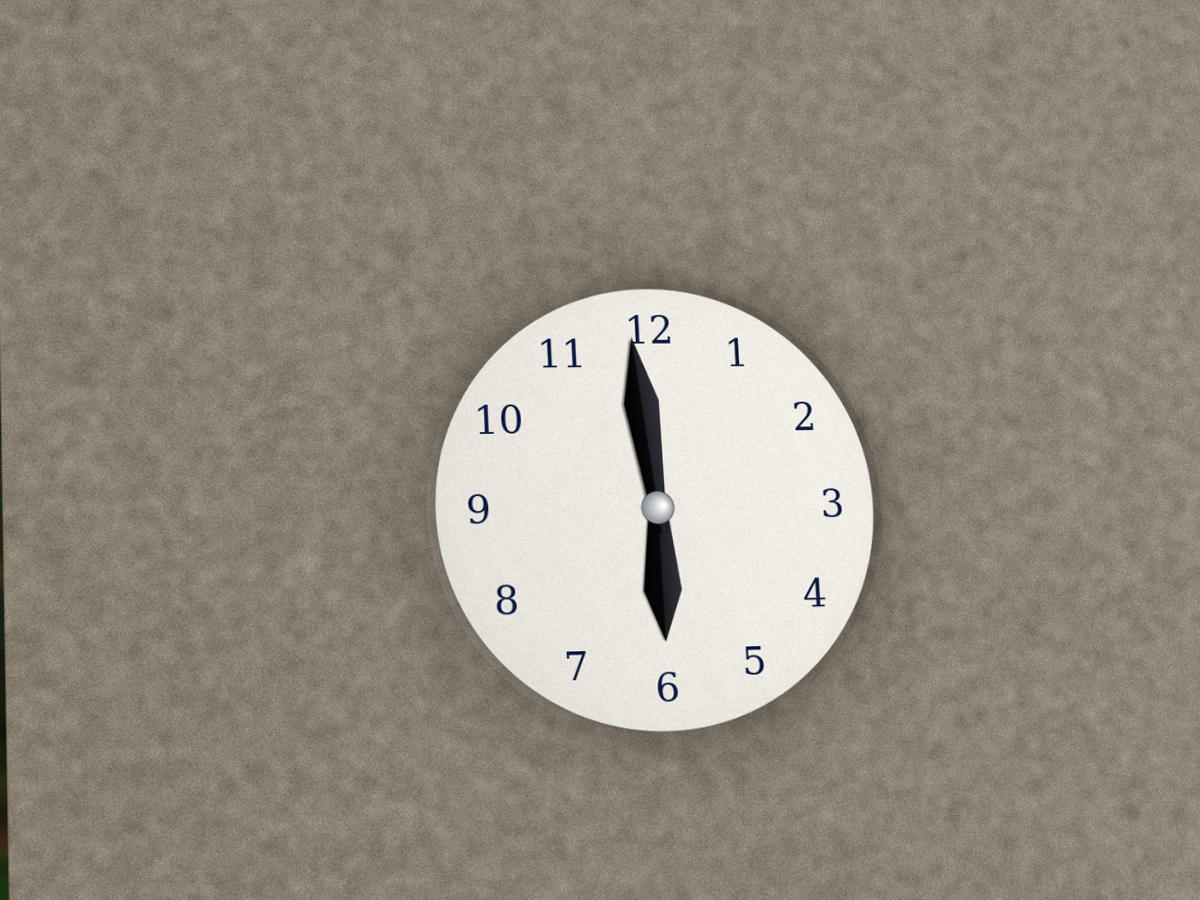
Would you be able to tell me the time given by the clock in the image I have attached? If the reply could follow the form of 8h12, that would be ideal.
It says 5h59
